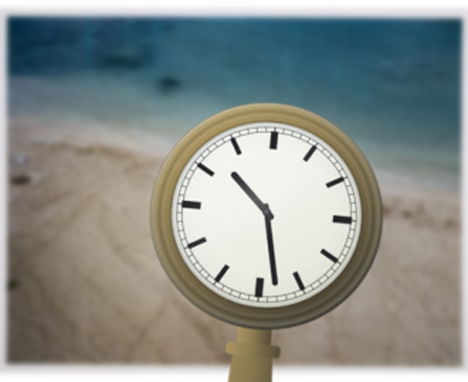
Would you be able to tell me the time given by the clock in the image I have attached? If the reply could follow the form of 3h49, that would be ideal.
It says 10h28
